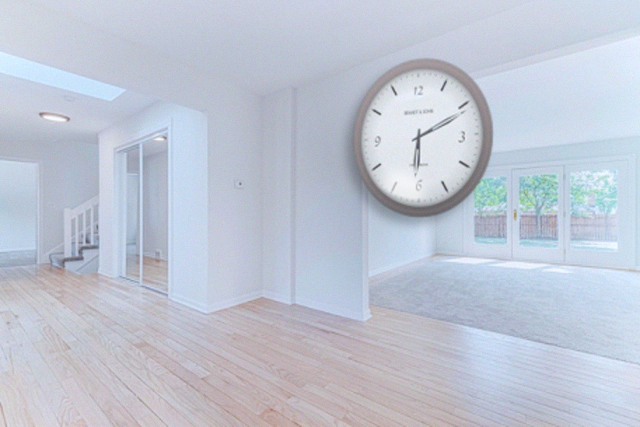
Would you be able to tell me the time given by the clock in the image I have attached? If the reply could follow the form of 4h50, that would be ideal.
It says 6h11
